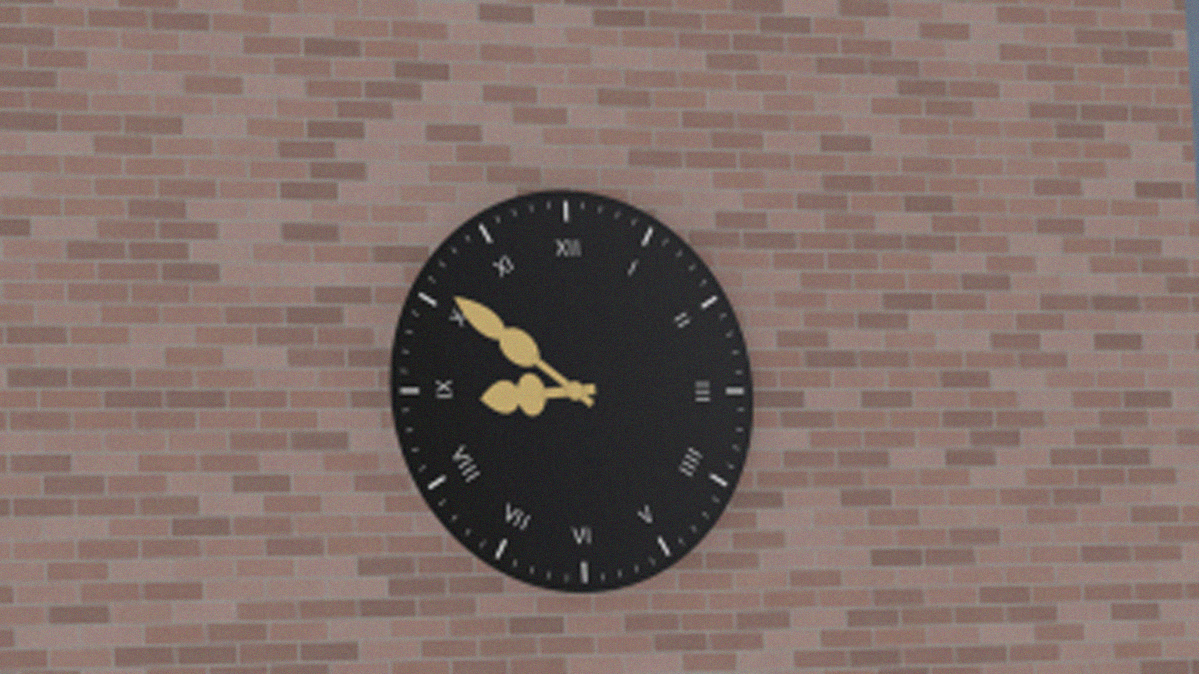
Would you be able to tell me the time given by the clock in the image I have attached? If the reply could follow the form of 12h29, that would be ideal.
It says 8h51
